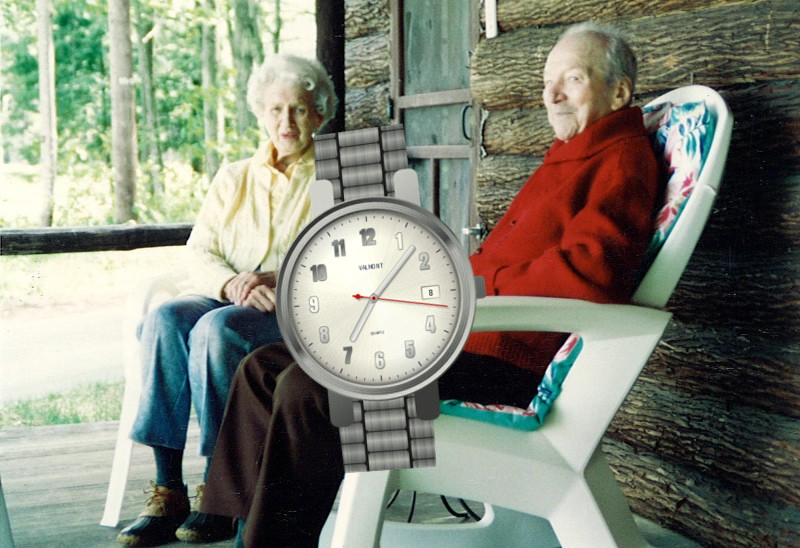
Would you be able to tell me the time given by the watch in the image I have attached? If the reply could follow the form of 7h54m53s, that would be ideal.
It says 7h07m17s
